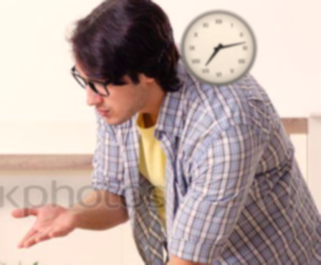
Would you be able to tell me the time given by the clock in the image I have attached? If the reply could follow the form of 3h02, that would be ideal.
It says 7h13
